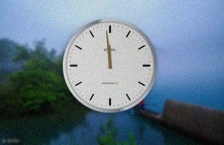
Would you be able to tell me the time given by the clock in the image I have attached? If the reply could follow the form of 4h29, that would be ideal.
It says 11h59
